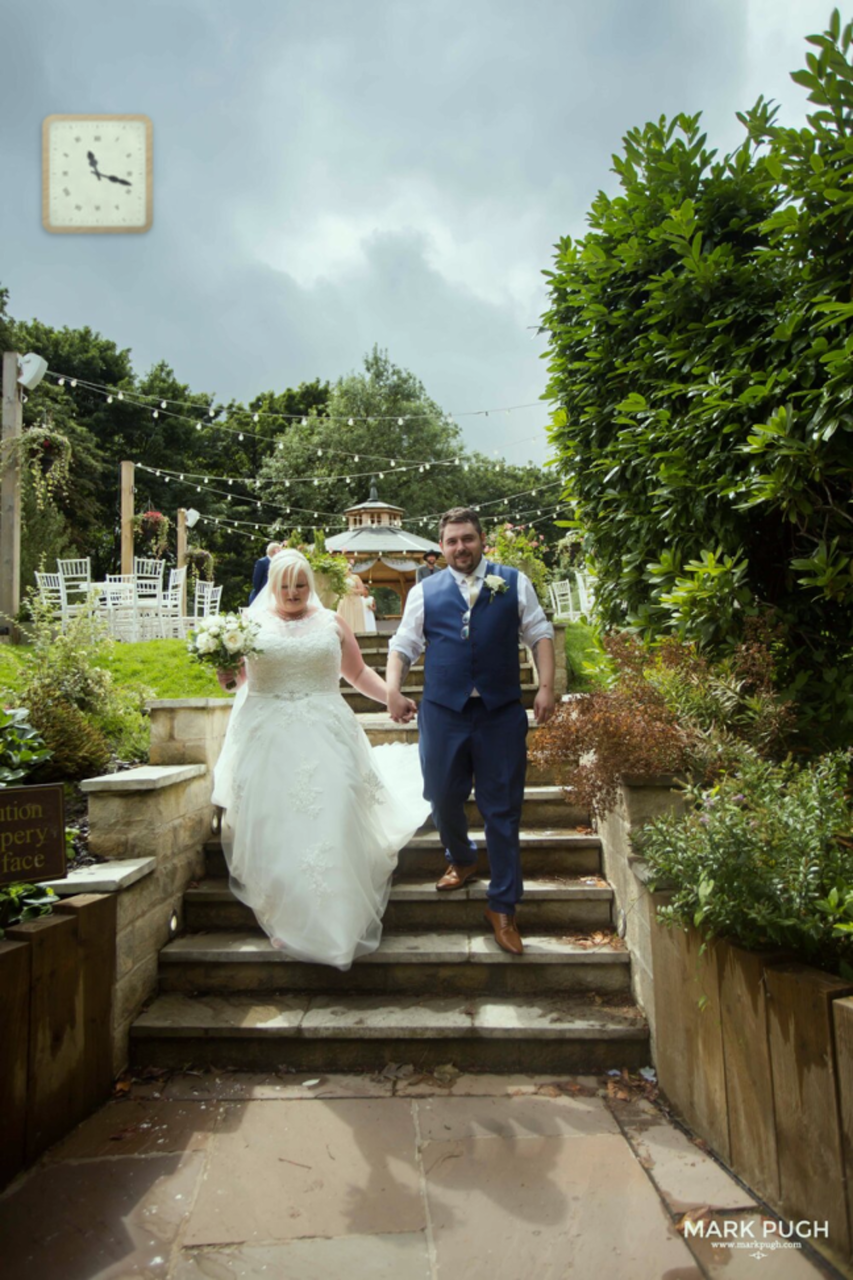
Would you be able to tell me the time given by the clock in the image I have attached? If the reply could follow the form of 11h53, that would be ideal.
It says 11h18
